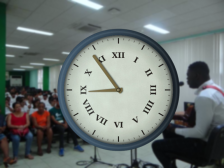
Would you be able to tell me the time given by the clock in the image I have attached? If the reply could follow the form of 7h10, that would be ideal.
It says 8h54
